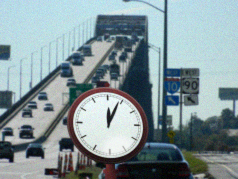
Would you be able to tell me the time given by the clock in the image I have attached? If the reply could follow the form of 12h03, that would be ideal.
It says 12h04
